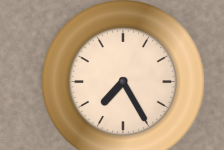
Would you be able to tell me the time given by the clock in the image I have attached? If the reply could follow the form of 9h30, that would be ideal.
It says 7h25
